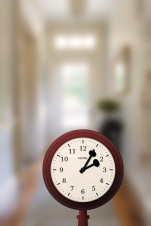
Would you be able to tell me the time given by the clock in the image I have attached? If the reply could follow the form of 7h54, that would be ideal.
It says 2h05
